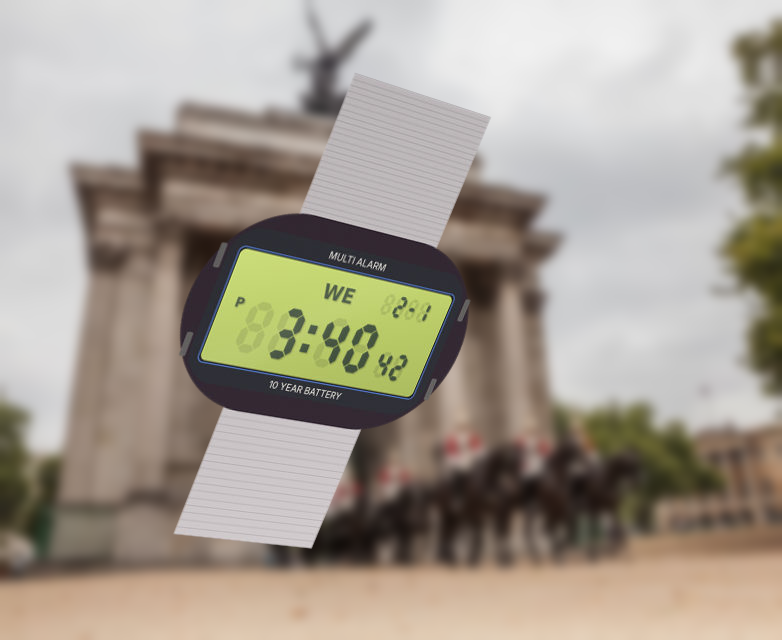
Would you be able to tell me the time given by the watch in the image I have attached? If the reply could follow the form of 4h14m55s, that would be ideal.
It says 3h40m42s
